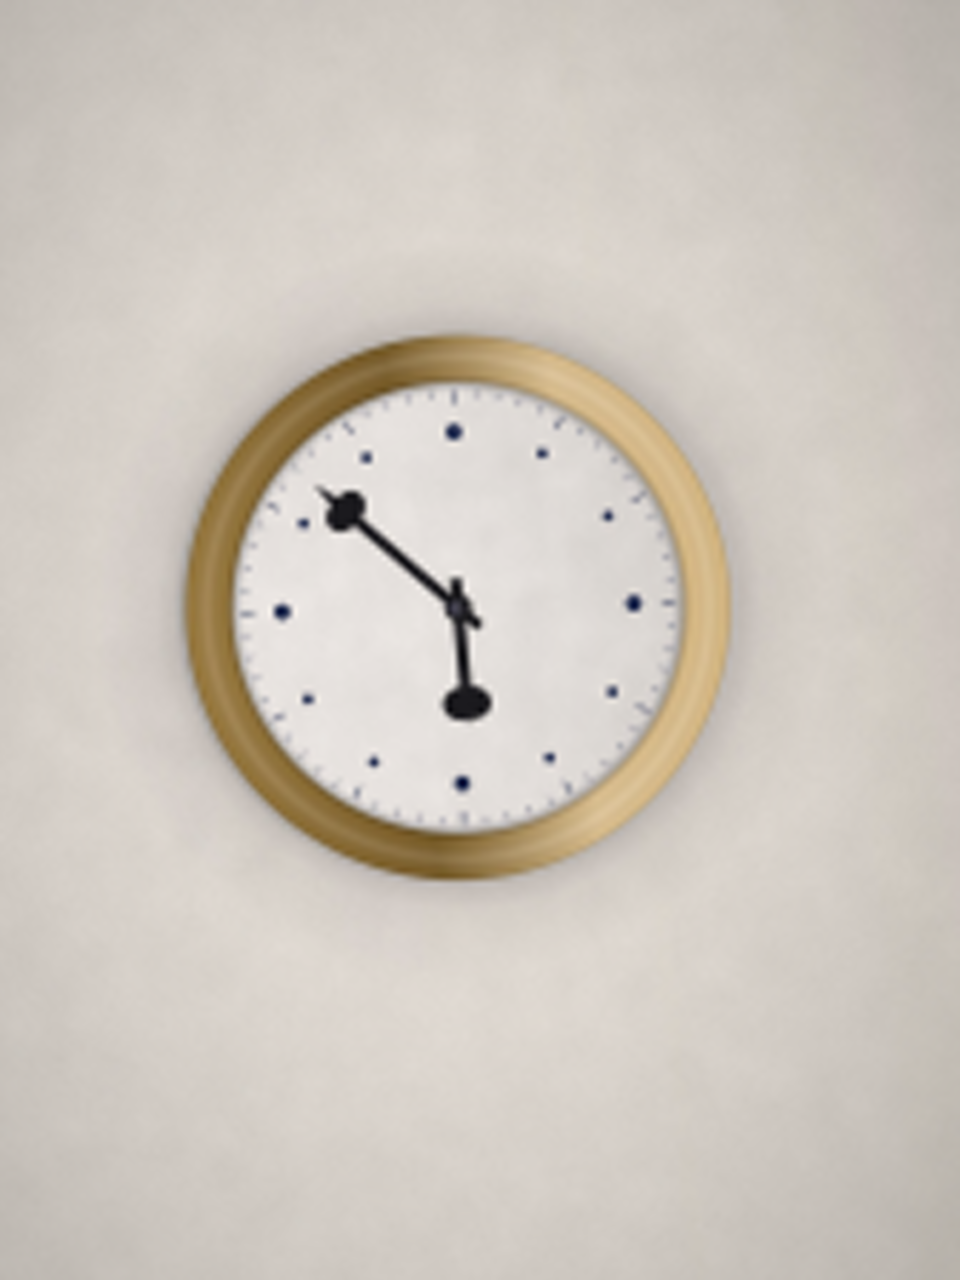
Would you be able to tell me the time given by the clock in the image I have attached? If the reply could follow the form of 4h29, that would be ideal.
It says 5h52
